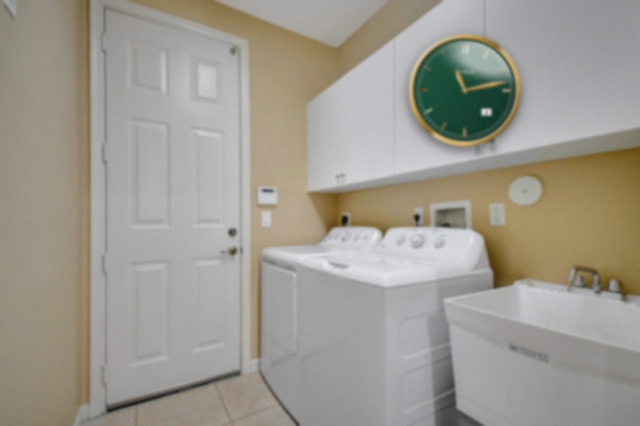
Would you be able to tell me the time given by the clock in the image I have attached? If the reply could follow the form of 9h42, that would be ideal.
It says 11h13
